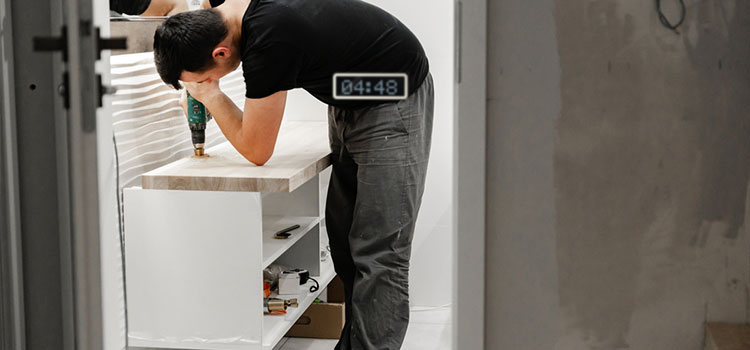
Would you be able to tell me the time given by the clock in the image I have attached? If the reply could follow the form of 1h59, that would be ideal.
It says 4h48
